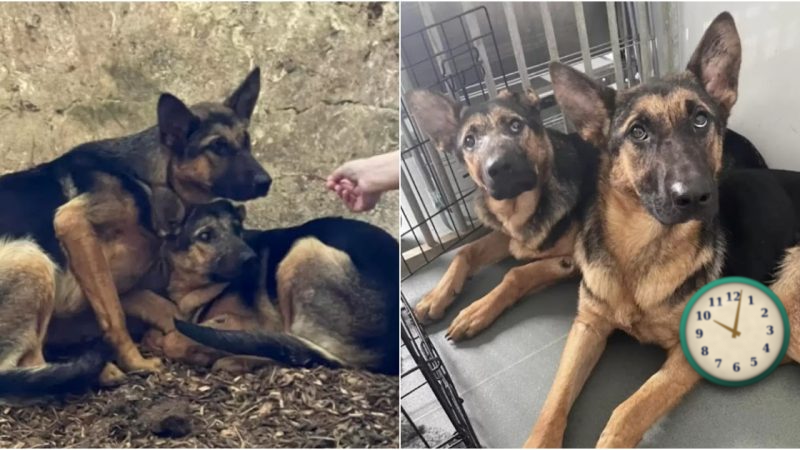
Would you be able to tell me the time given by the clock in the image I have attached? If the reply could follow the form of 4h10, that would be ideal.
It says 10h02
